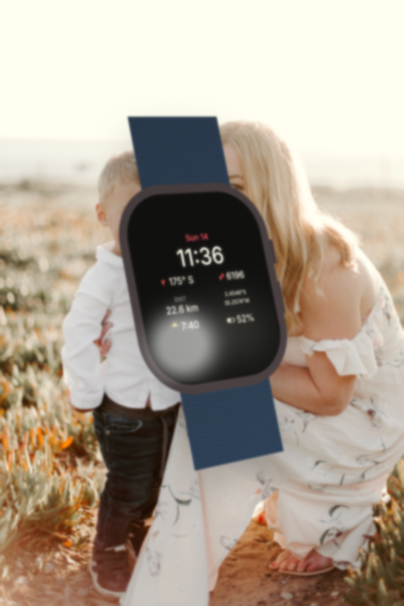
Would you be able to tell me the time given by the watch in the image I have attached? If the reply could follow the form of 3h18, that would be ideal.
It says 11h36
